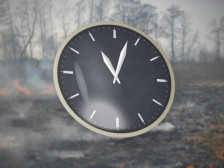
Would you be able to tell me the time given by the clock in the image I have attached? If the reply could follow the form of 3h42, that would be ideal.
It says 11h03
